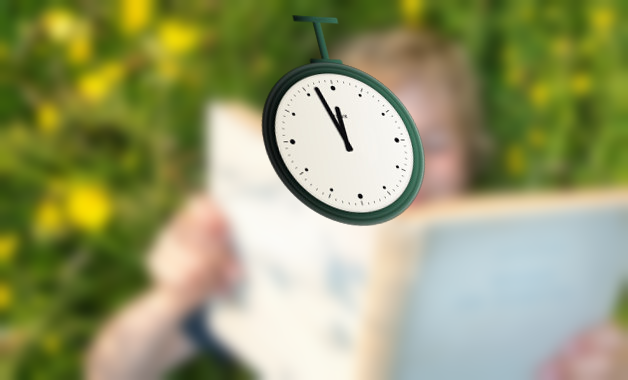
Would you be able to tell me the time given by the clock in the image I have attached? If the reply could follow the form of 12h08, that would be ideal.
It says 11h57
